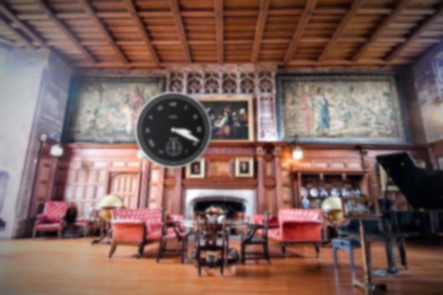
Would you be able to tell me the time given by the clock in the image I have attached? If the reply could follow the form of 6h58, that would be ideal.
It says 3h19
